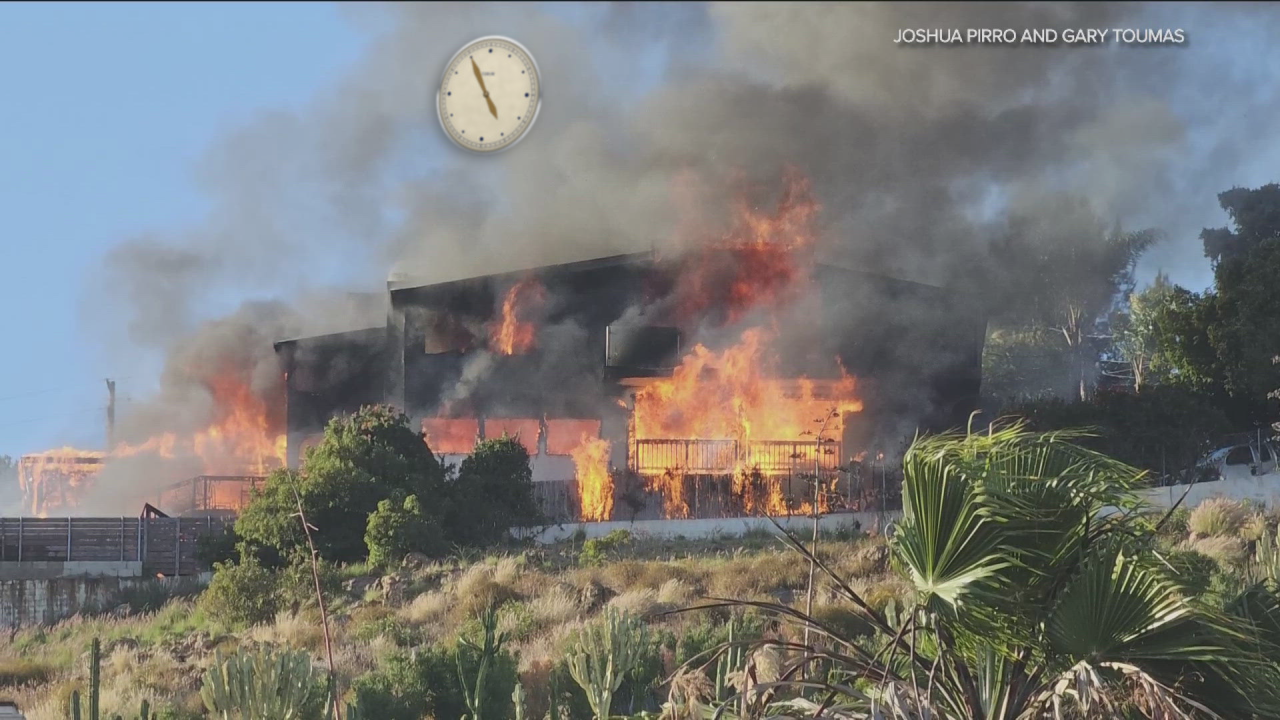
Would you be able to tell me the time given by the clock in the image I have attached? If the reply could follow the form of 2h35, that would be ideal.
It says 4h55
